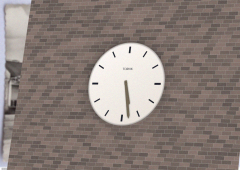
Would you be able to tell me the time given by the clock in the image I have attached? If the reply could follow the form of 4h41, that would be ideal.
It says 5h28
